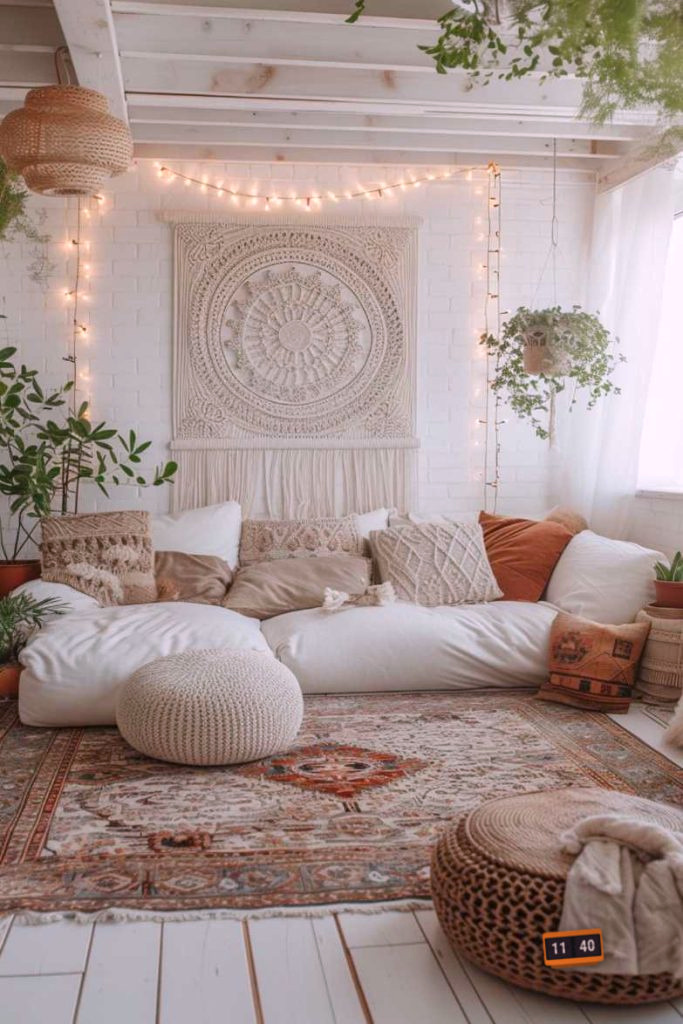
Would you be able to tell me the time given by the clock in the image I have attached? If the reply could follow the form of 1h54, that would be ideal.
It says 11h40
